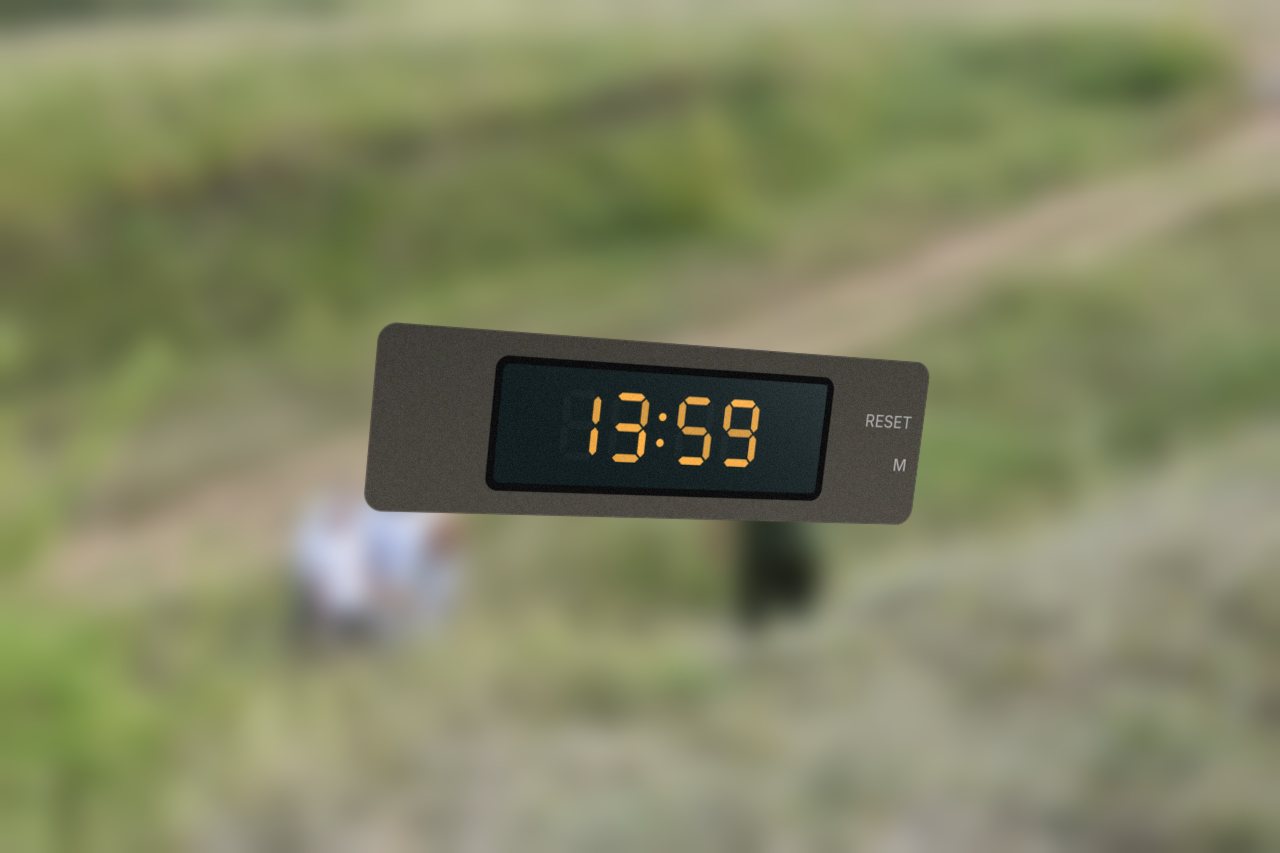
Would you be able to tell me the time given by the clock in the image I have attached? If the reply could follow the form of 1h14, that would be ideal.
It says 13h59
